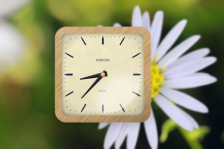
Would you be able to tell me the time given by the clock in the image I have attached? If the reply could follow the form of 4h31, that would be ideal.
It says 8h37
